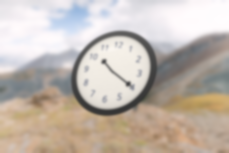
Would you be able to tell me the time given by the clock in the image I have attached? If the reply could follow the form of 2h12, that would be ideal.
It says 10h20
